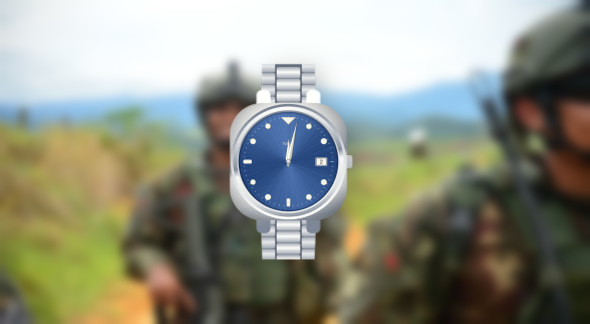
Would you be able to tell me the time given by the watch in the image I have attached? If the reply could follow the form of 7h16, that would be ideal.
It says 12h02
